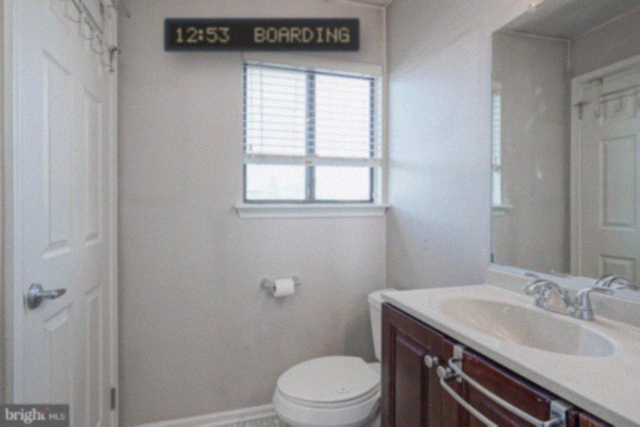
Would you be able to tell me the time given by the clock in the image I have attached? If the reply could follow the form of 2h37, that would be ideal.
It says 12h53
